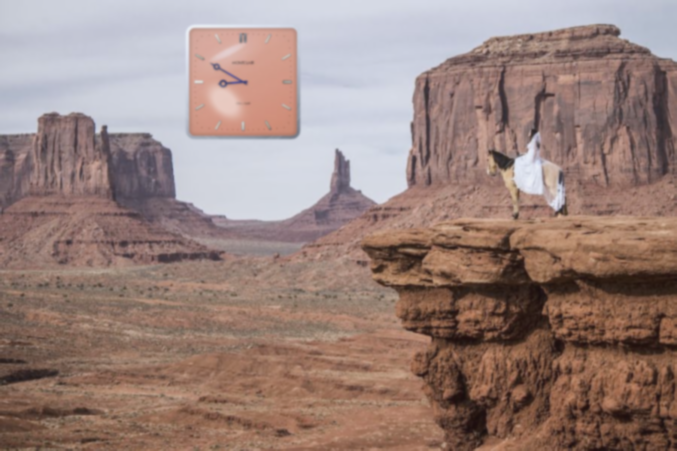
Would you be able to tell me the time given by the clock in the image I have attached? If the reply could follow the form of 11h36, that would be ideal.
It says 8h50
